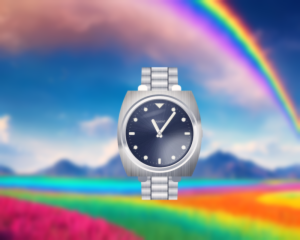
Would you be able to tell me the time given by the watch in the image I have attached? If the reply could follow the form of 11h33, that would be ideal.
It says 11h06
